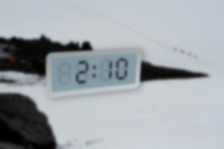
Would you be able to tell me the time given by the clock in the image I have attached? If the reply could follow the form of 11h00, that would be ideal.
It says 2h10
